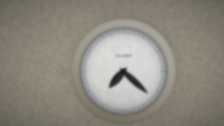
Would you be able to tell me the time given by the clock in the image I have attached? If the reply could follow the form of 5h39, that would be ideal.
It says 7h22
